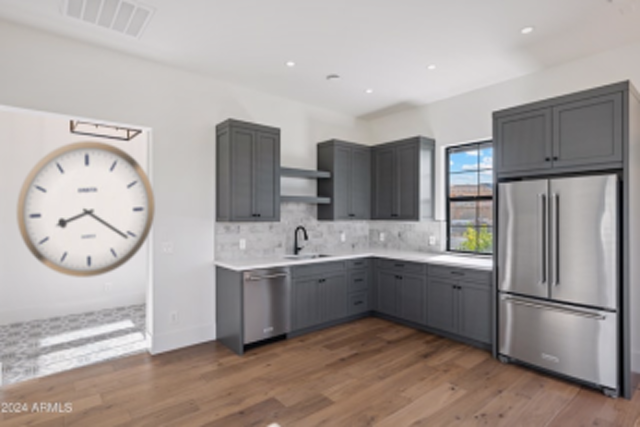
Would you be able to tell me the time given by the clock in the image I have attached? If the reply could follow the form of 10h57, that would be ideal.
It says 8h21
